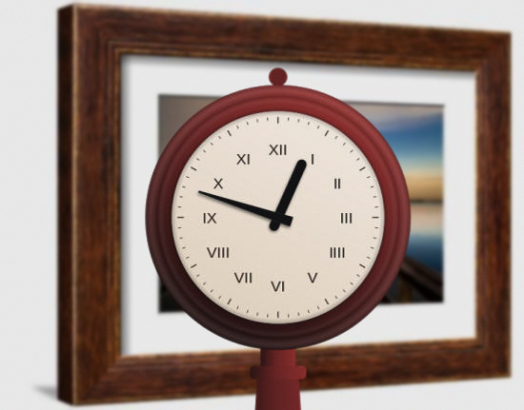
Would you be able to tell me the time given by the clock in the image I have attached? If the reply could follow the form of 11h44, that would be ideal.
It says 12h48
